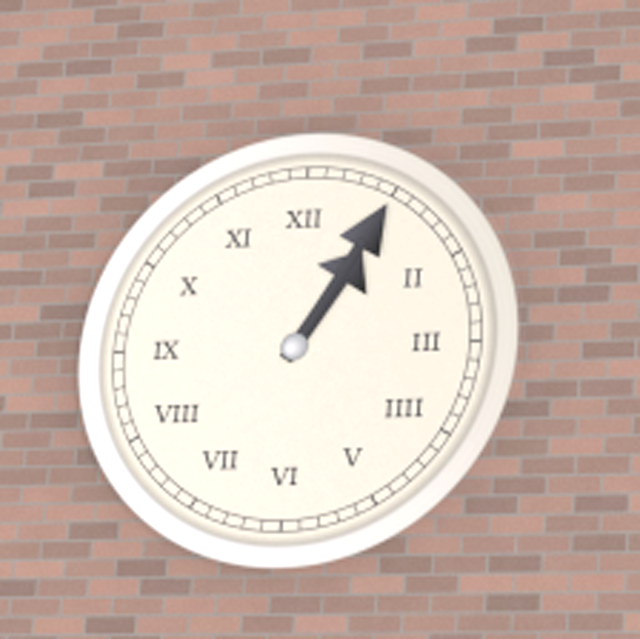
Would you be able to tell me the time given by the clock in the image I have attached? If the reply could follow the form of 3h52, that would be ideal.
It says 1h05
